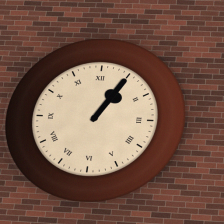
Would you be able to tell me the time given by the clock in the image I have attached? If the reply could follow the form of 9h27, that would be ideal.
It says 1h05
